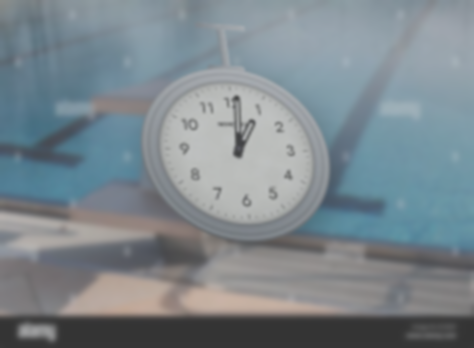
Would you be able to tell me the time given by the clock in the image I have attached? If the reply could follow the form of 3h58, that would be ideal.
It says 1h01
